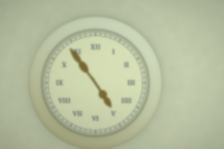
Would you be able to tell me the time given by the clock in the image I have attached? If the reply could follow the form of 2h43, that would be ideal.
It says 4h54
